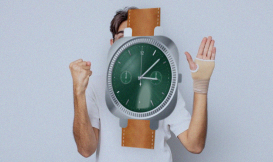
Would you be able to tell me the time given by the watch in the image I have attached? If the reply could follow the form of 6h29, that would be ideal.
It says 3h08
